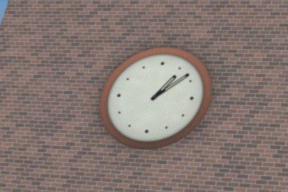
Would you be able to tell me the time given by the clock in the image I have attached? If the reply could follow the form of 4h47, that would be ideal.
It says 1h08
